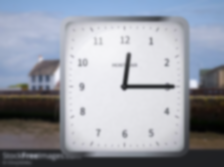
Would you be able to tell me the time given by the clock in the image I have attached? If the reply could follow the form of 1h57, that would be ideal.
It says 12h15
